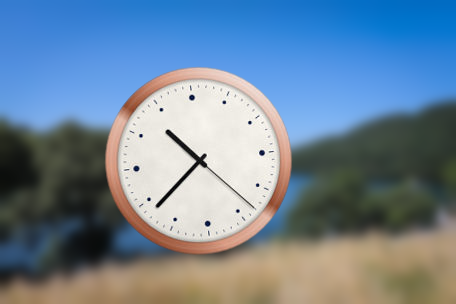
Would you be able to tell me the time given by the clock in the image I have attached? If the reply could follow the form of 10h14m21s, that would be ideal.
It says 10h38m23s
